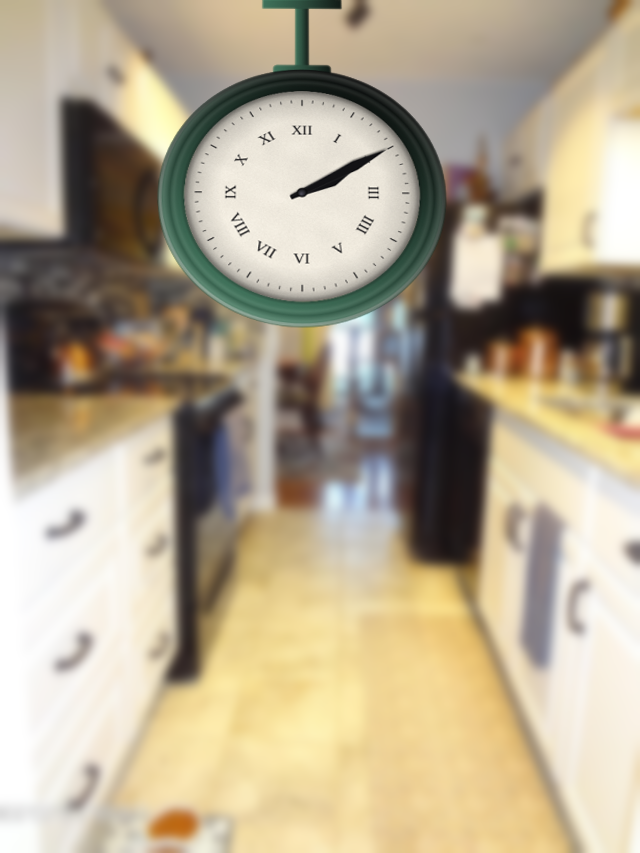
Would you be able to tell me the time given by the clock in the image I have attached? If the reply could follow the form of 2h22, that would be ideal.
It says 2h10
